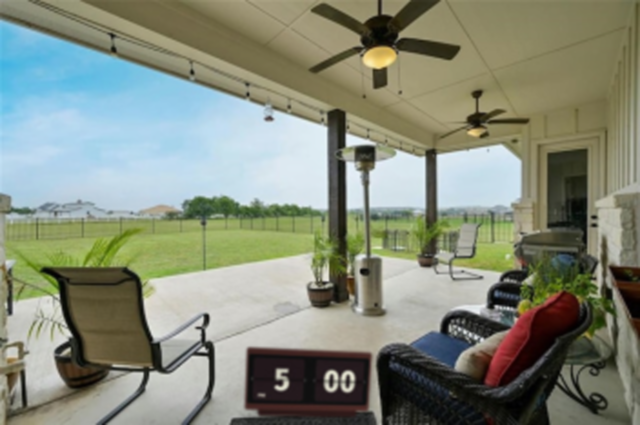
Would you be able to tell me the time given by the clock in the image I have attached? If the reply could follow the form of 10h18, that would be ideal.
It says 5h00
